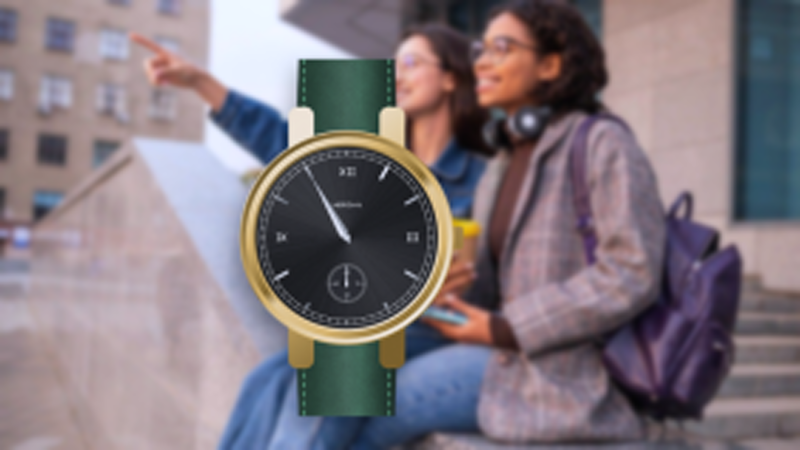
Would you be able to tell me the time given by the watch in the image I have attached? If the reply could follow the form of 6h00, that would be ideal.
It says 10h55
